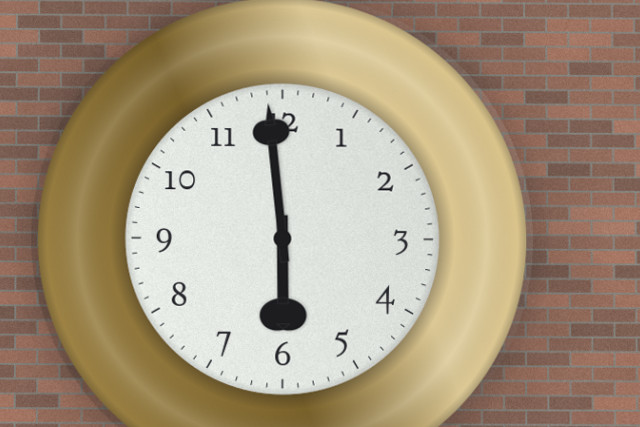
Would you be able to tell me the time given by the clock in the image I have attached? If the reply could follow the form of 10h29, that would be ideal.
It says 5h59
